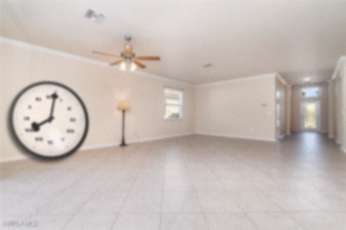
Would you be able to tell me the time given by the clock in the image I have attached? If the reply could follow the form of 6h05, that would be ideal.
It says 8h02
